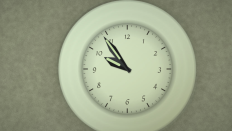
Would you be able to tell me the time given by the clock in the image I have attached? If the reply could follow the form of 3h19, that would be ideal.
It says 9h54
